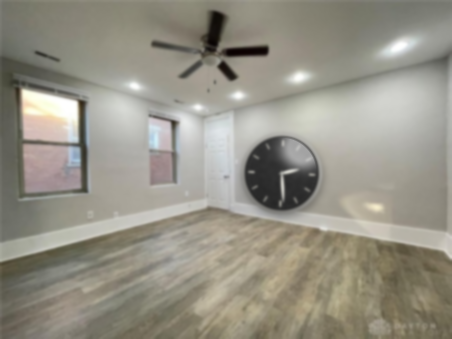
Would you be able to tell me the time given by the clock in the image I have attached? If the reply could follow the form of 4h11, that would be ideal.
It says 2h29
